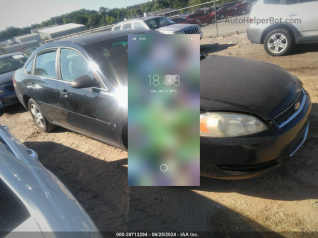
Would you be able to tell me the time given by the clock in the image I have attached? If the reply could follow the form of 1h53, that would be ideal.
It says 18h38
